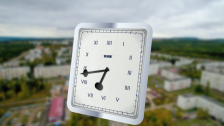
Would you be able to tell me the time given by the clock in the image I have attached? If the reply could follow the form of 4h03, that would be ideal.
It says 6h43
